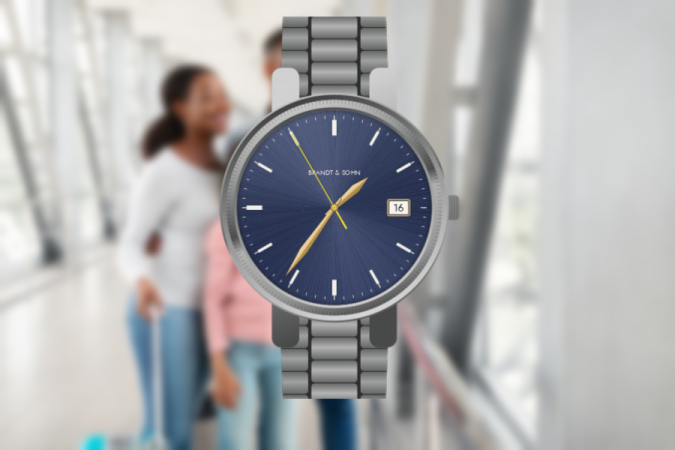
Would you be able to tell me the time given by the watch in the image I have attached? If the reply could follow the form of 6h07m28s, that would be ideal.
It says 1h35m55s
